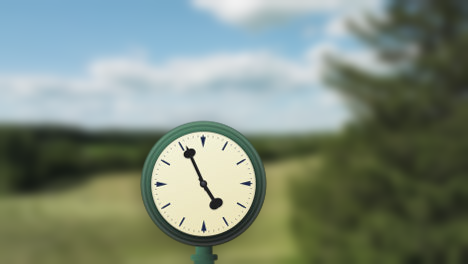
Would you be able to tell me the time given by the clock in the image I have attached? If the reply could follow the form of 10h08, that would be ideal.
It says 4h56
